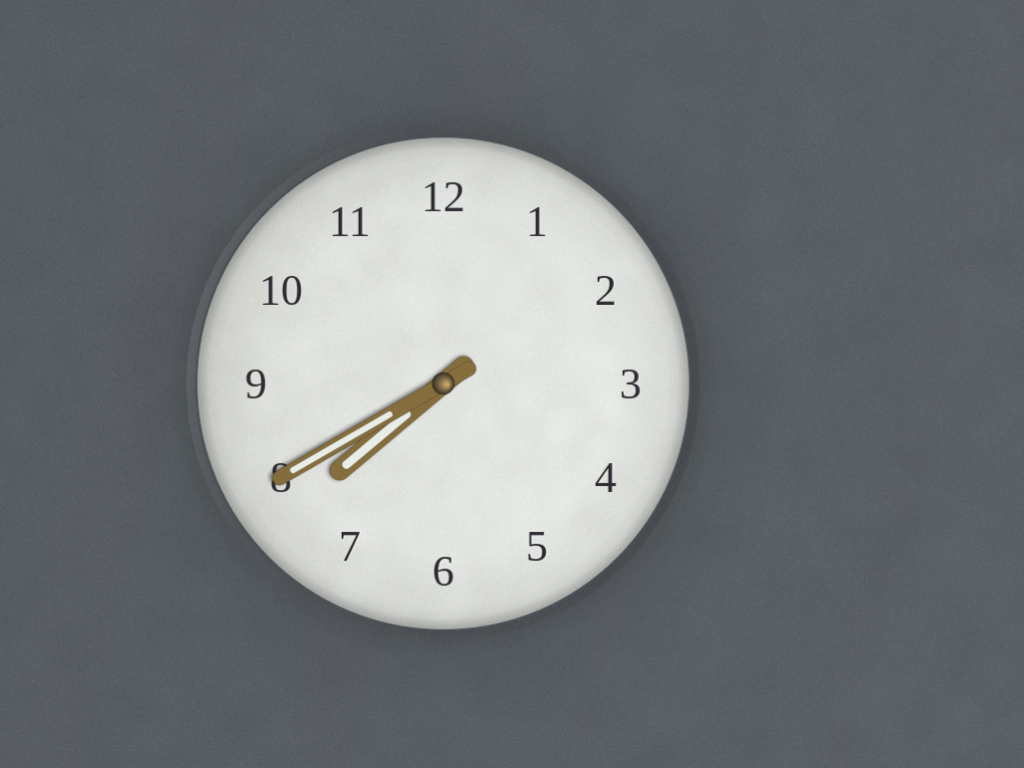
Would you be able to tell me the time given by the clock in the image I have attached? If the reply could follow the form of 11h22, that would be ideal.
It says 7h40
